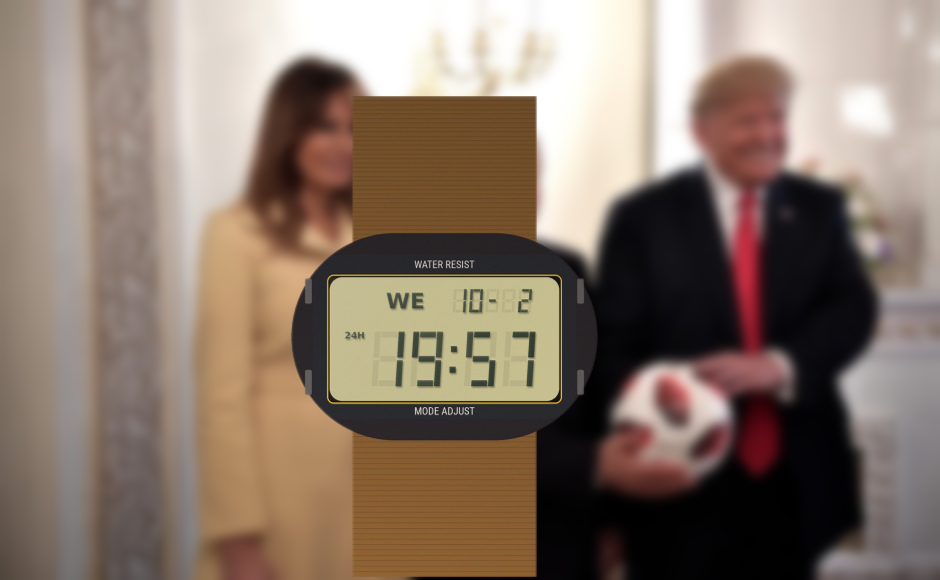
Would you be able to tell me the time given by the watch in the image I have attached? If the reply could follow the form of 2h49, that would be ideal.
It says 19h57
